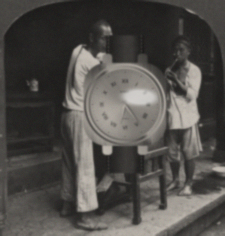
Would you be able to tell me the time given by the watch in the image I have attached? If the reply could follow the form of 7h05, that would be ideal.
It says 6h24
